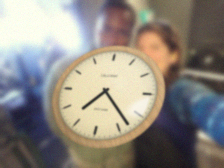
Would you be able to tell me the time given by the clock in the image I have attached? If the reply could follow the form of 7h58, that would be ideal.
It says 7h23
